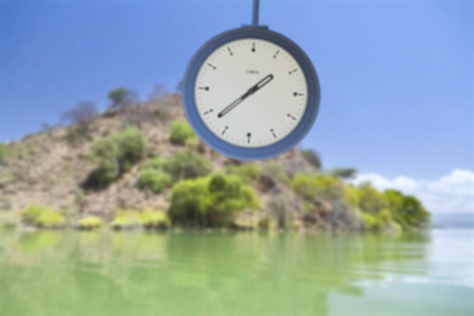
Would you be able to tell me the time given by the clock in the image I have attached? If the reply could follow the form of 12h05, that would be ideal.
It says 1h38
